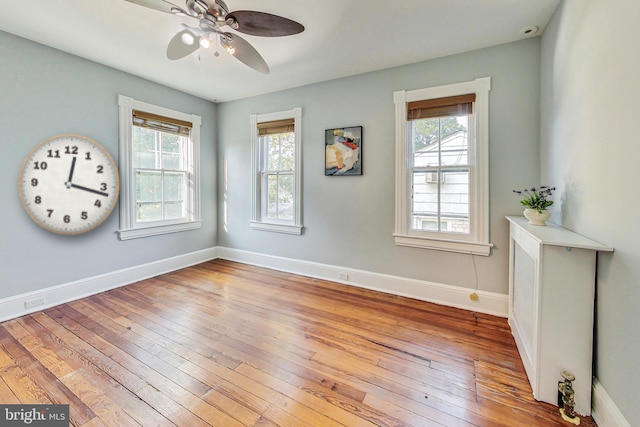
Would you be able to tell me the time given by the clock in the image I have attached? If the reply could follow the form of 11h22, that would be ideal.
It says 12h17
